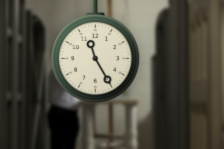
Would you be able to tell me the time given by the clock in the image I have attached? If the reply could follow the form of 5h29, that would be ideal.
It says 11h25
